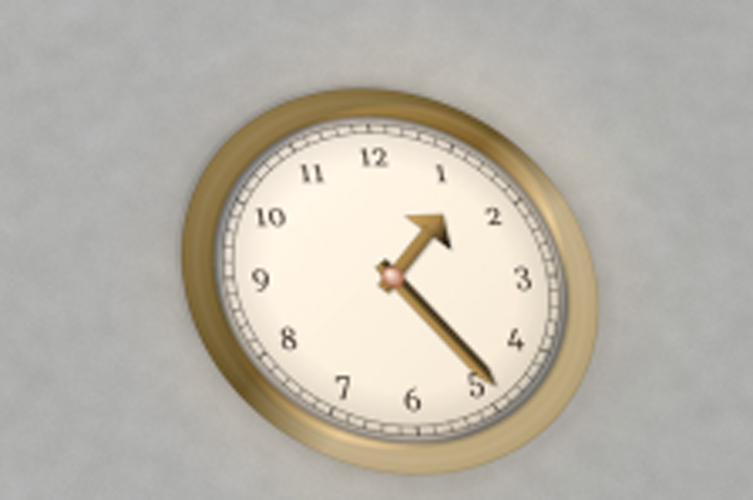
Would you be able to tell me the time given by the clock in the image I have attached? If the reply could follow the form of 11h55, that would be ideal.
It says 1h24
